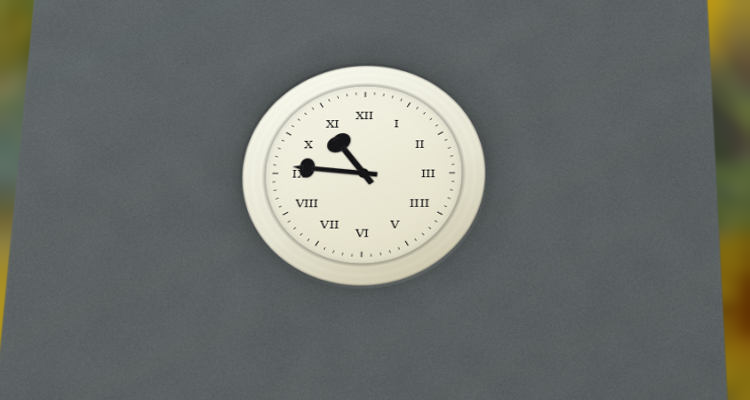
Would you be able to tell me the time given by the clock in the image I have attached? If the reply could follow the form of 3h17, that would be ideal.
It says 10h46
